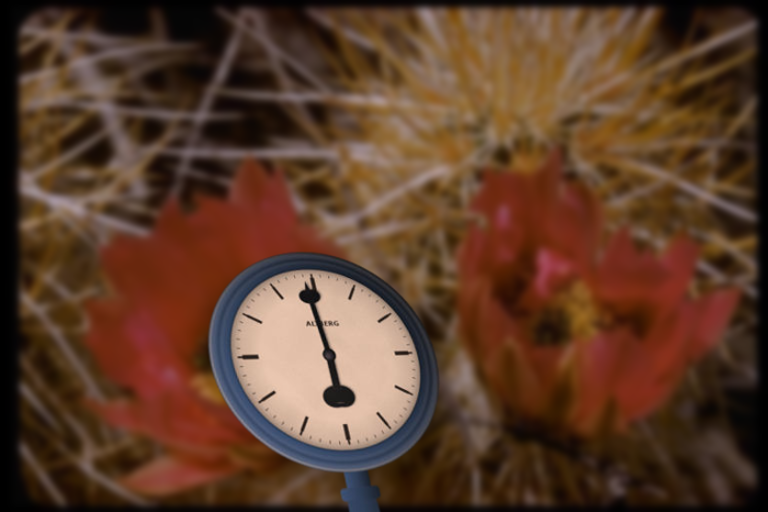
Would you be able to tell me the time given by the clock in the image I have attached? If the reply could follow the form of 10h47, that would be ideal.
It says 5h59
